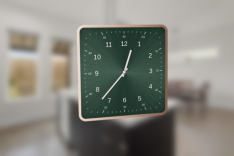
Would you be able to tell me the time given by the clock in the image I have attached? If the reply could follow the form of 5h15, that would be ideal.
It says 12h37
